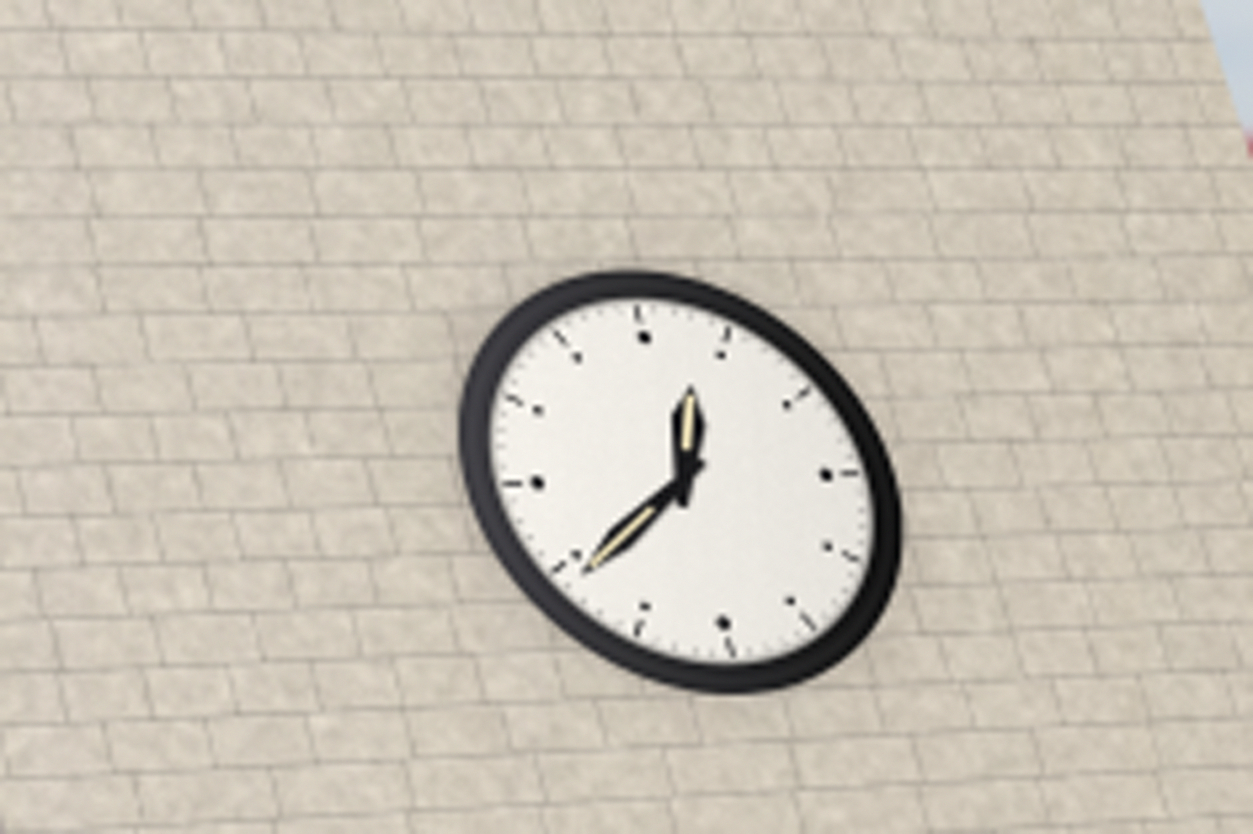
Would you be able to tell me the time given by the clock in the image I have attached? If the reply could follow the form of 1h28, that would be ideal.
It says 12h39
